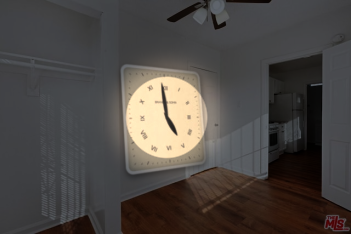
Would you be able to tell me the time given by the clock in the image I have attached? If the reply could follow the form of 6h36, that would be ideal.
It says 4h59
